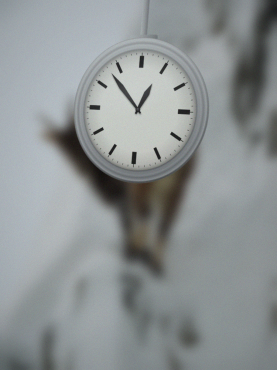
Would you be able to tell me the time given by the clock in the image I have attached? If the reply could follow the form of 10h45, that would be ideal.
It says 12h53
